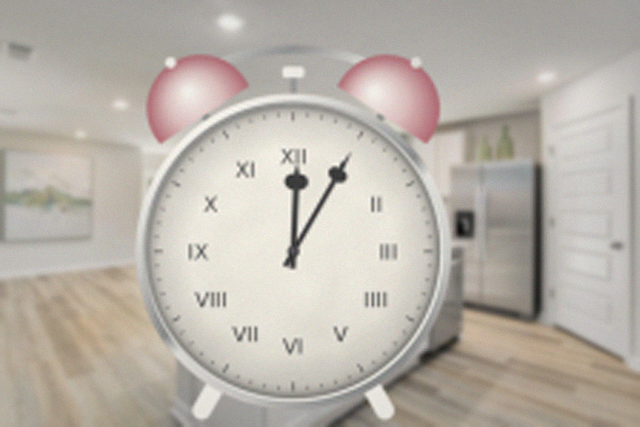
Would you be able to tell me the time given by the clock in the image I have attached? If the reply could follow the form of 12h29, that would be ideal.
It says 12h05
